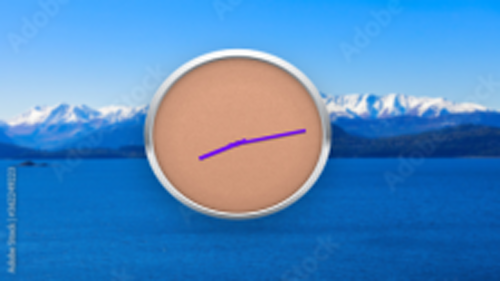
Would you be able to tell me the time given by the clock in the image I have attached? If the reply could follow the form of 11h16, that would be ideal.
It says 8h13
